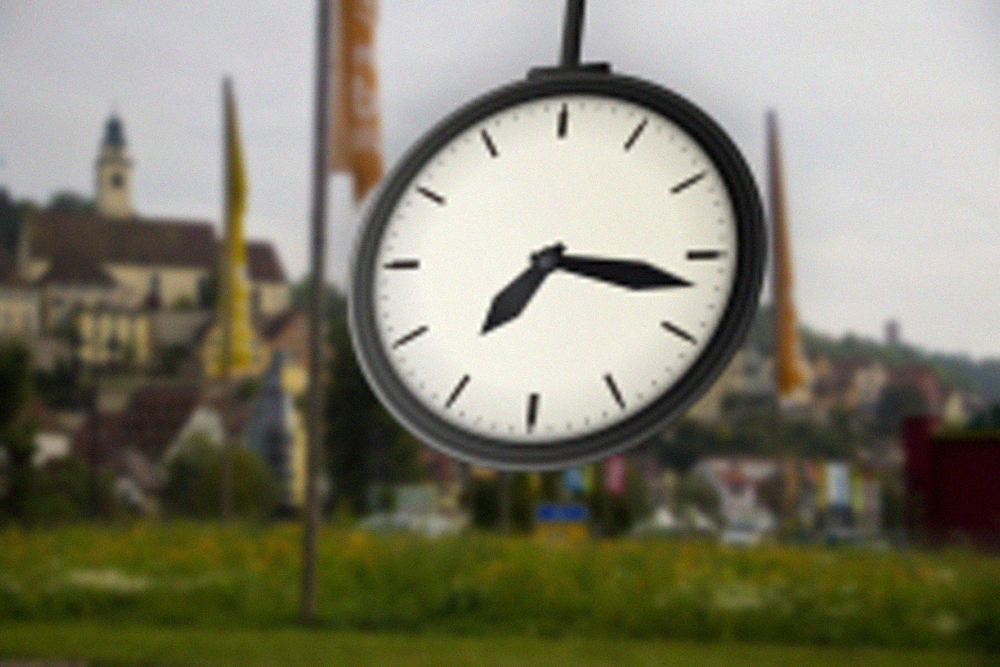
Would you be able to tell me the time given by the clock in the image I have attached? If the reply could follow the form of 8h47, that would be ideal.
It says 7h17
